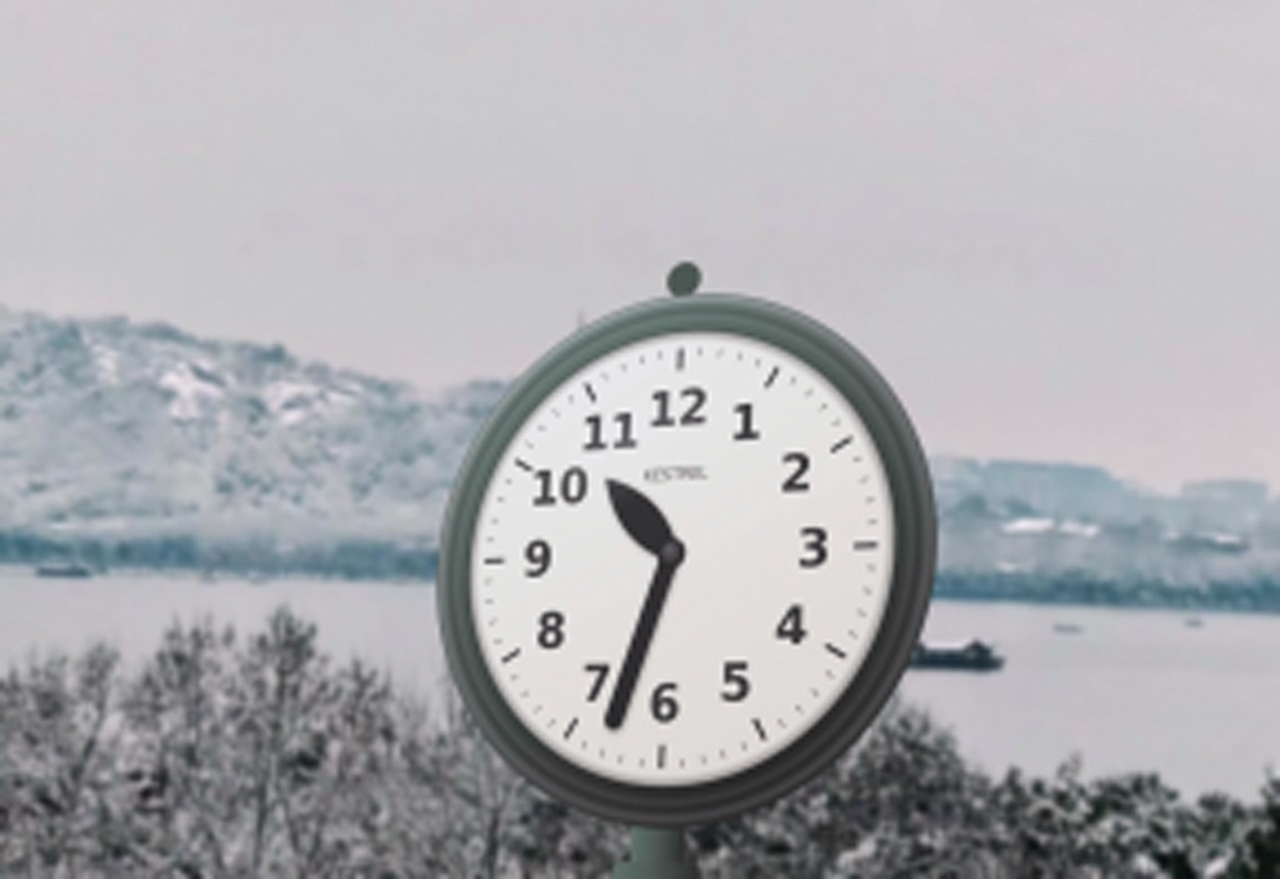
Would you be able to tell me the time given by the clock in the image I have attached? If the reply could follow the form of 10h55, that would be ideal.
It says 10h33
